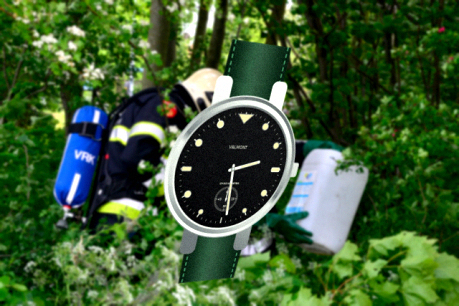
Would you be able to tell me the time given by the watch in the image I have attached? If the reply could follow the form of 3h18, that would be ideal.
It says 2h29
